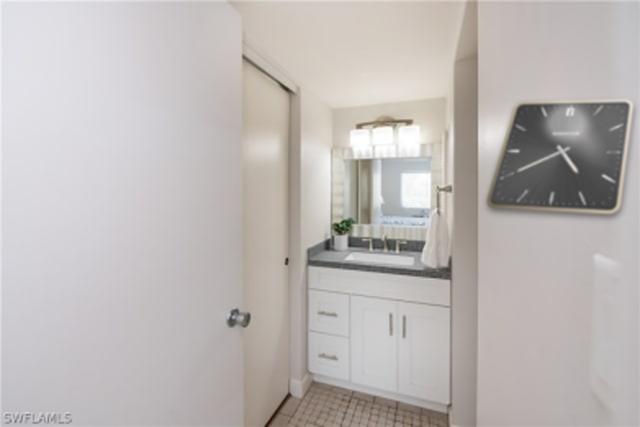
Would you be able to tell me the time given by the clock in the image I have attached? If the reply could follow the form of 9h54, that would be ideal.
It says 4h40
